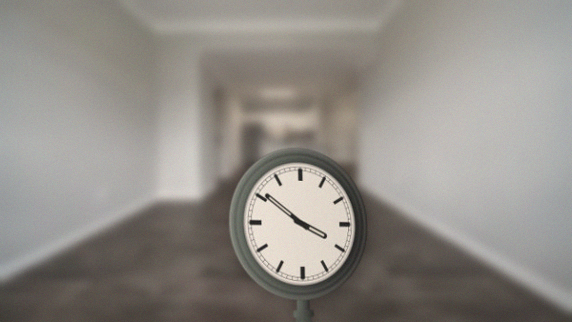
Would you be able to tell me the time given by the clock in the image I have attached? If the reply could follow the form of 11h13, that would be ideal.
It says 3h51
